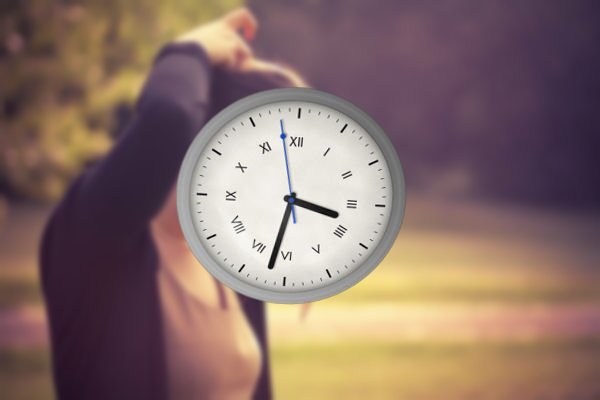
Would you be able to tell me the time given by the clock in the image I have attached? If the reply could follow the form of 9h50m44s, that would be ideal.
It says 3h31m58s
